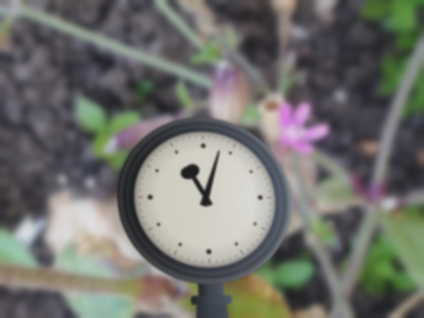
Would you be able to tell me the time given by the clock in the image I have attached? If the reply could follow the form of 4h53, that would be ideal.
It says 11h03
